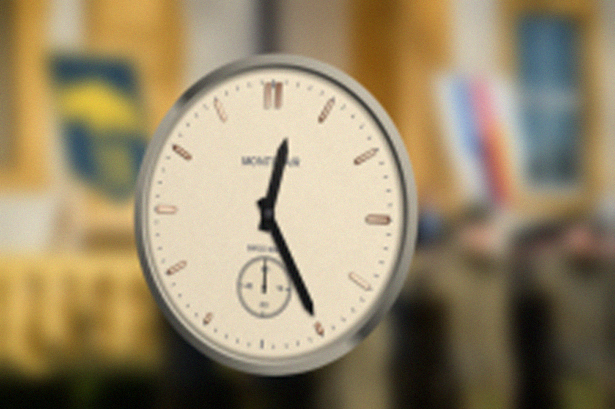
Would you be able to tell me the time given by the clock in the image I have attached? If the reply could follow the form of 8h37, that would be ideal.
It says 12h25
